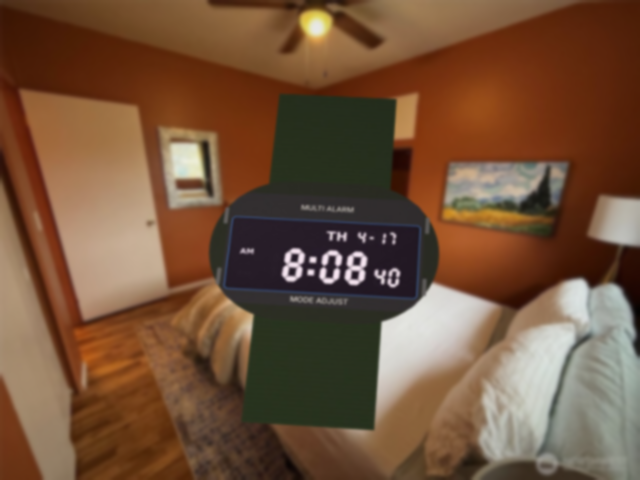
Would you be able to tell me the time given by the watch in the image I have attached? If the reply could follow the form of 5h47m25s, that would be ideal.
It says 8h08m40s
